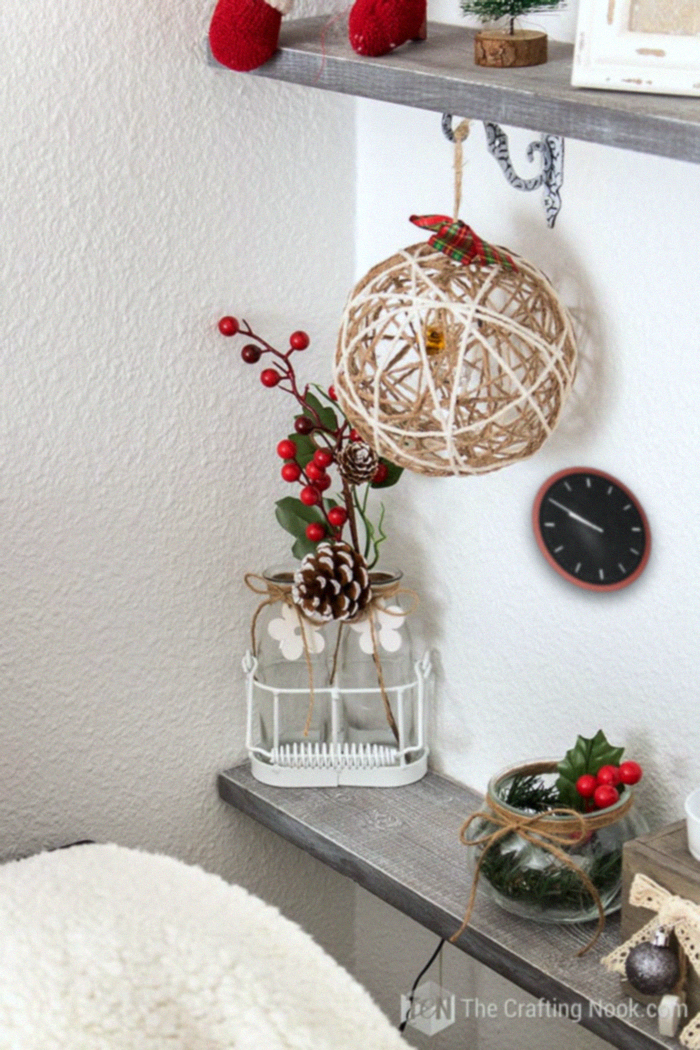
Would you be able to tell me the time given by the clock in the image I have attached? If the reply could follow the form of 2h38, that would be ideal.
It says 9h50
